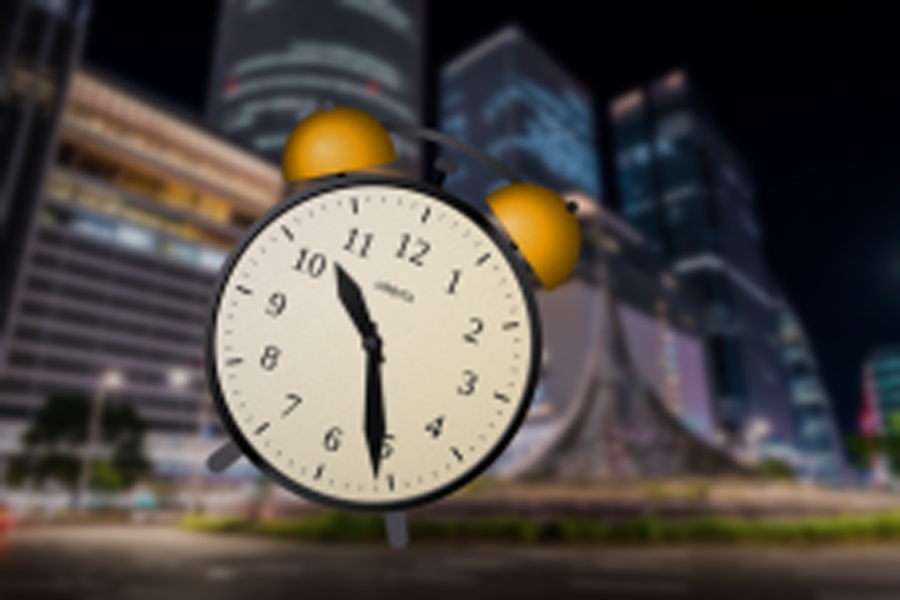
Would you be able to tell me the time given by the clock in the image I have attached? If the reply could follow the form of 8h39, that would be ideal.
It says 10h26
